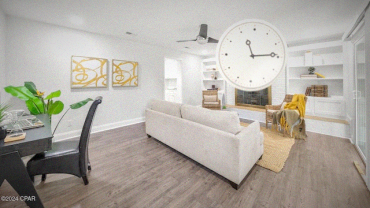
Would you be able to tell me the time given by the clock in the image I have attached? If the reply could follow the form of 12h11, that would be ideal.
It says 11h14
